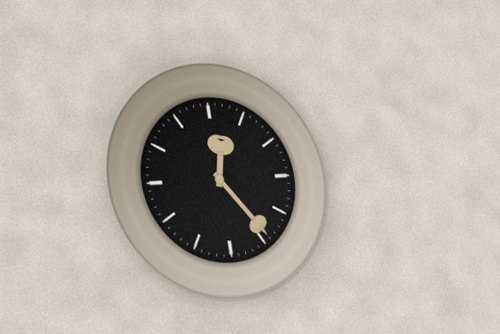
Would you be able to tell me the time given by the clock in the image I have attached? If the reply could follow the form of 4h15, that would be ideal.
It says 12h24
